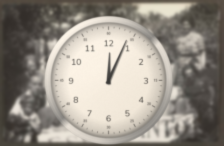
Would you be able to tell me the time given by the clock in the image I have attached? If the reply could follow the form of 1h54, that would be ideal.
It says 12h04
